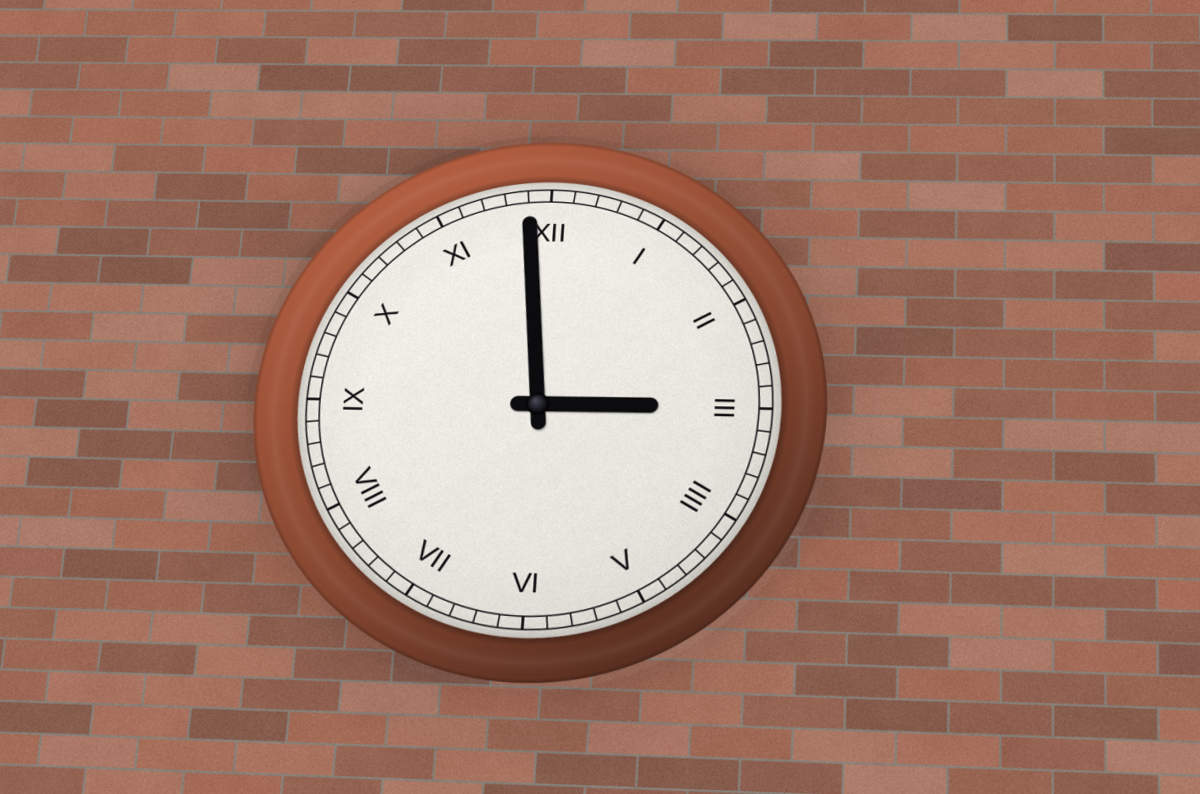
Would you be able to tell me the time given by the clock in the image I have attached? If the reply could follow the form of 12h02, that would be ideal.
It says 2h59
